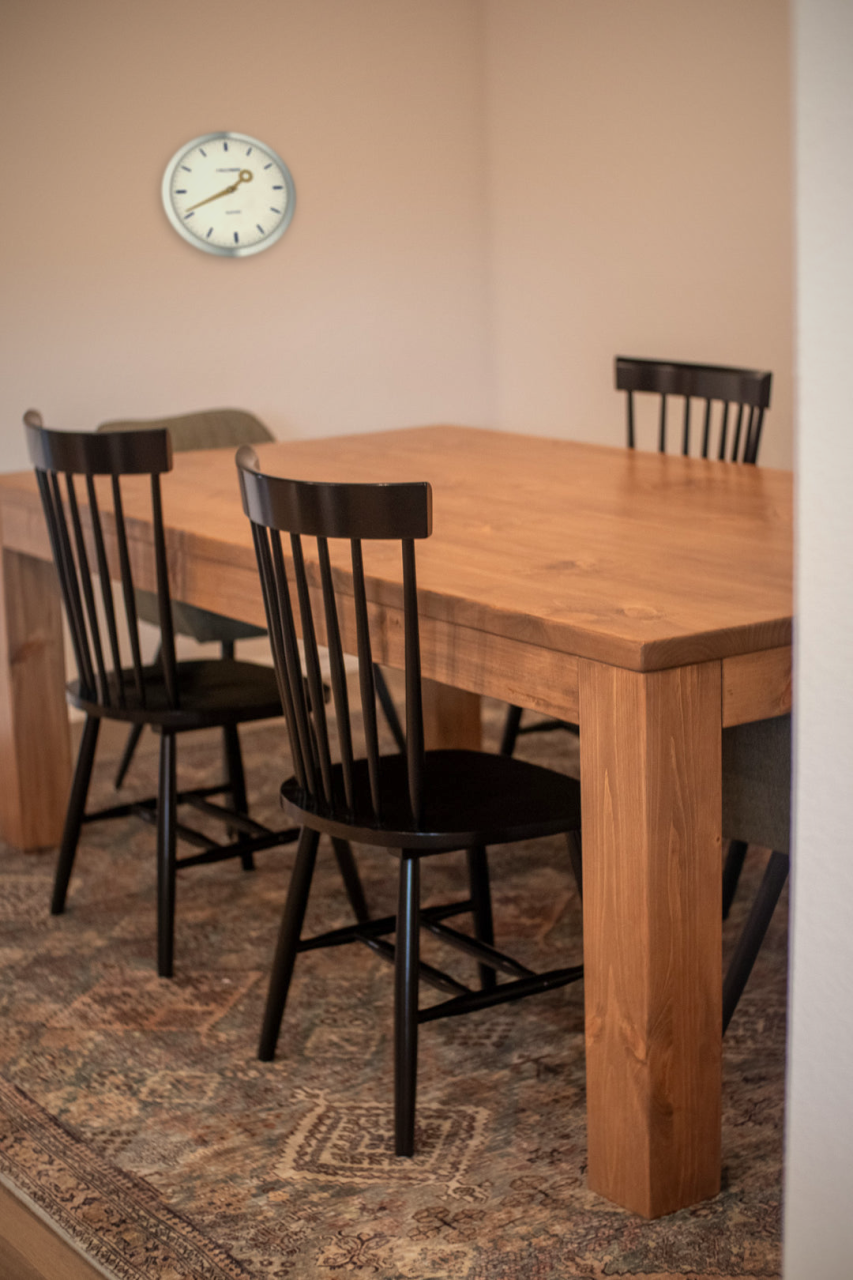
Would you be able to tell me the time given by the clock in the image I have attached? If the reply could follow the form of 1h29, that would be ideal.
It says 1h41
